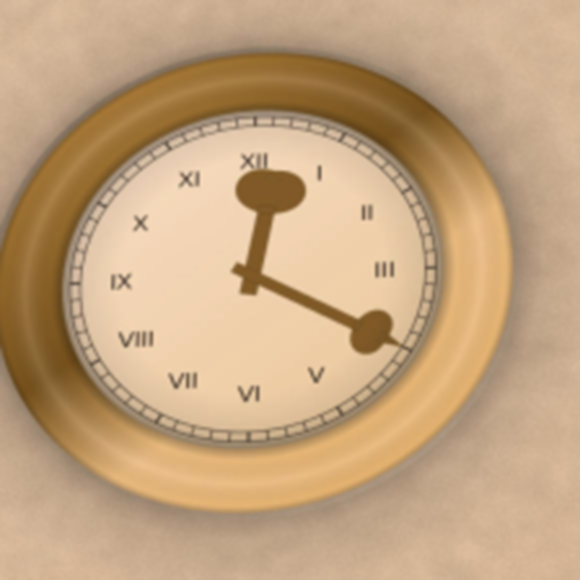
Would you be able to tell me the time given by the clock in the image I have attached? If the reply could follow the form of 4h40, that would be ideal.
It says 12h20
